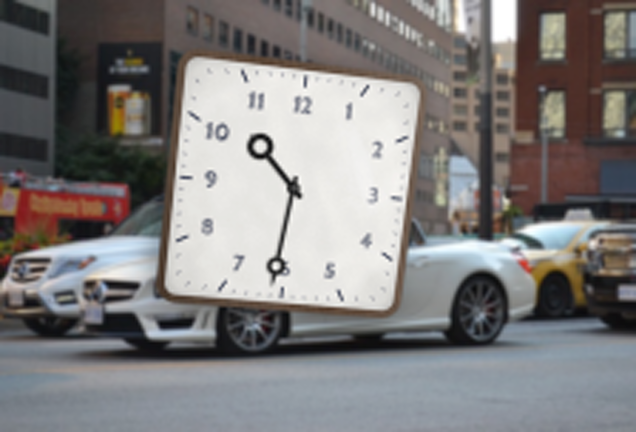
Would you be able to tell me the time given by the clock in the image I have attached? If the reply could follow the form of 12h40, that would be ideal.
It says 10h31
